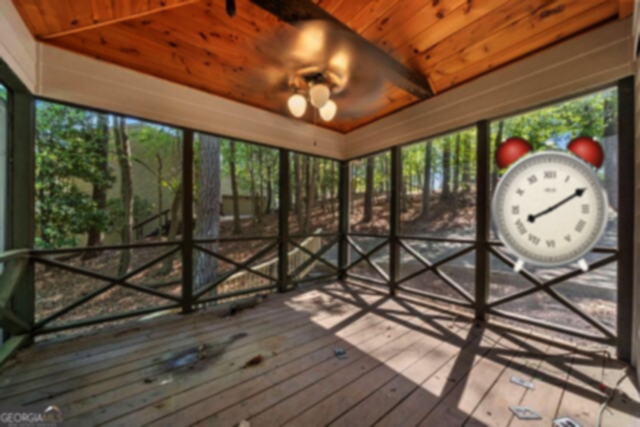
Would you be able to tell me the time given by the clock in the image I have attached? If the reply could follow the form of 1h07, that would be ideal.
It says 8h10
